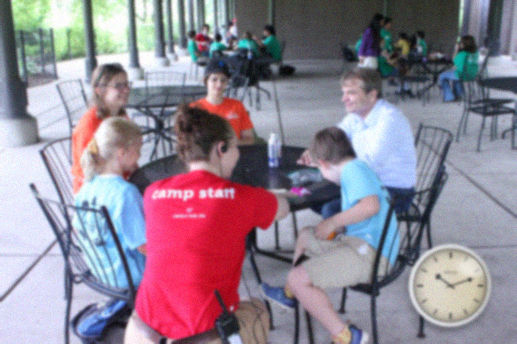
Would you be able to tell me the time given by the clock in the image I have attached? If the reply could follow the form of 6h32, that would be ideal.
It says 10h12
